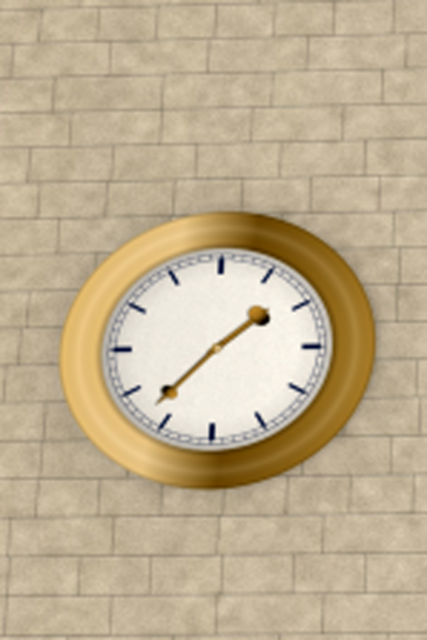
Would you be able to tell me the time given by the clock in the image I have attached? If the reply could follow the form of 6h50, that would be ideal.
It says 1h37
